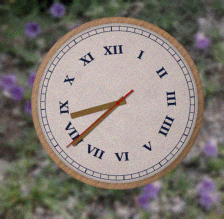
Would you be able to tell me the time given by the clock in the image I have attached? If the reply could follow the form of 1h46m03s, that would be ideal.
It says 8h38m39s
